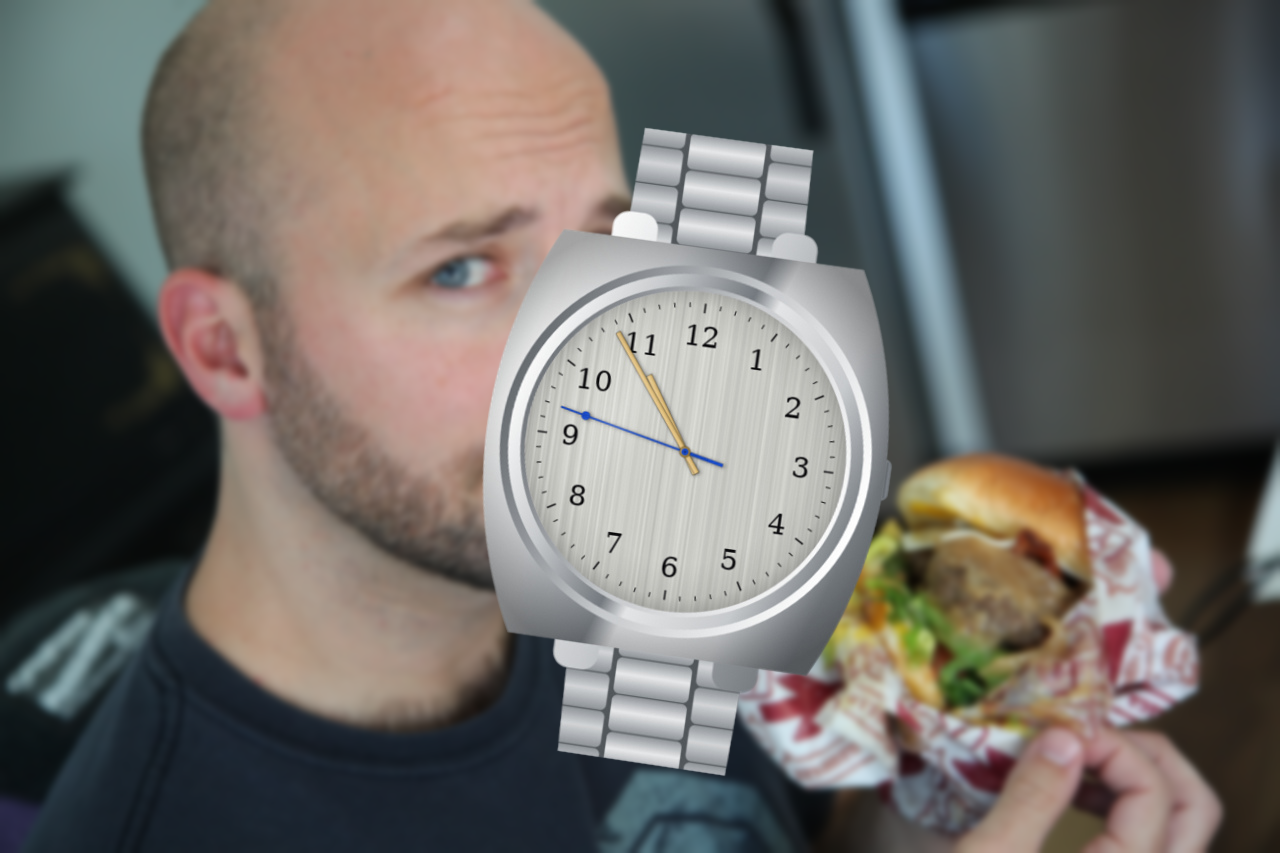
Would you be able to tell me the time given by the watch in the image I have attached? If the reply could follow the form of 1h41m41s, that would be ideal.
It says 10h53m47s
